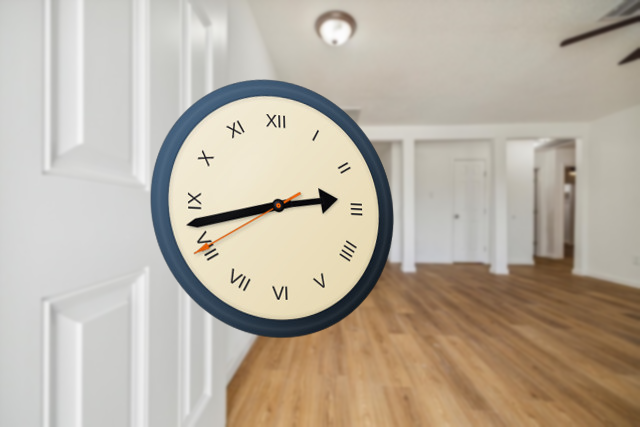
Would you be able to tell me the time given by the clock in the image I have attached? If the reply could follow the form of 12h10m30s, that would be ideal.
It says 2h42m40s
